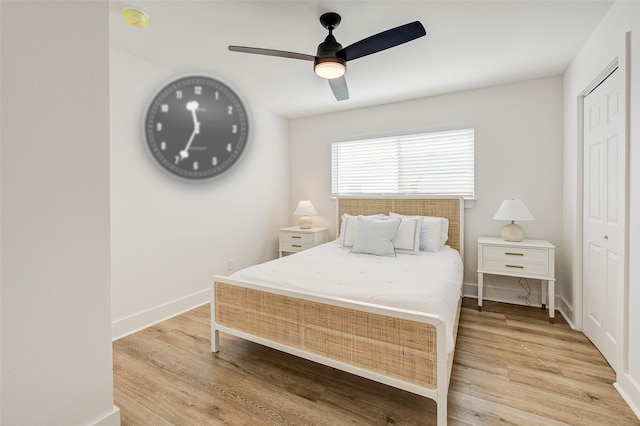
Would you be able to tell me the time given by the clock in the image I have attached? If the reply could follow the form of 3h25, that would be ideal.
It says 11h34
